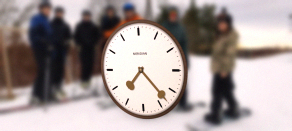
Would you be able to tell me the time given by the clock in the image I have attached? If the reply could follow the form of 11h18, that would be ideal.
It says 7h23
